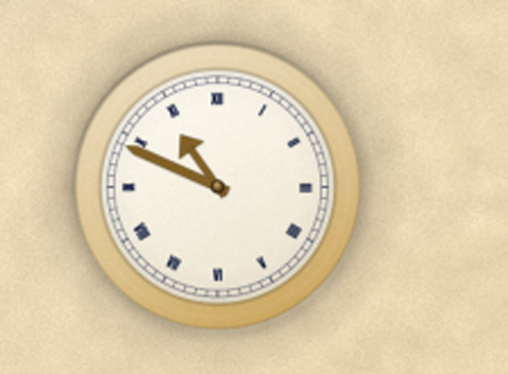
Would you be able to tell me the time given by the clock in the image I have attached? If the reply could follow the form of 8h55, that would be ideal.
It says 10h49
